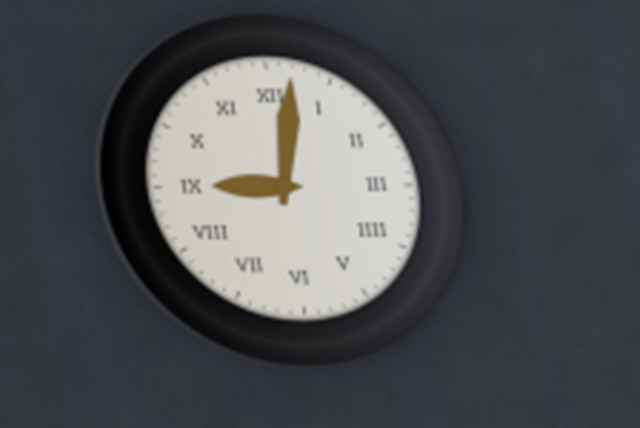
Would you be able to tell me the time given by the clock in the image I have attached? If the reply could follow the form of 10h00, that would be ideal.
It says 9h02
